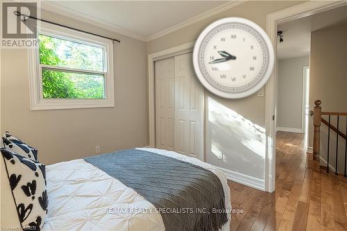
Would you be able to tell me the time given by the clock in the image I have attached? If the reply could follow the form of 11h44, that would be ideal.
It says 9h43
